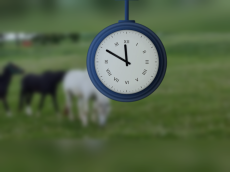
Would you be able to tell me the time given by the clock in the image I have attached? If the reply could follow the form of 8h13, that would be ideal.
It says 11h50
